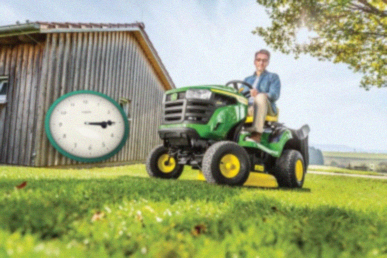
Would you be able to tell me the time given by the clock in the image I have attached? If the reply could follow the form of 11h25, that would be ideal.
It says 3h15
